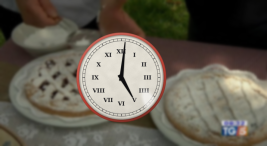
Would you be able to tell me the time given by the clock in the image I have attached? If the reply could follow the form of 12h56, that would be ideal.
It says 5h01
